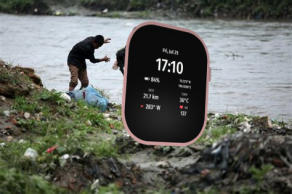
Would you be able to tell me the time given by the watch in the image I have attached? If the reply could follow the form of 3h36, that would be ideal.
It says 17h10
